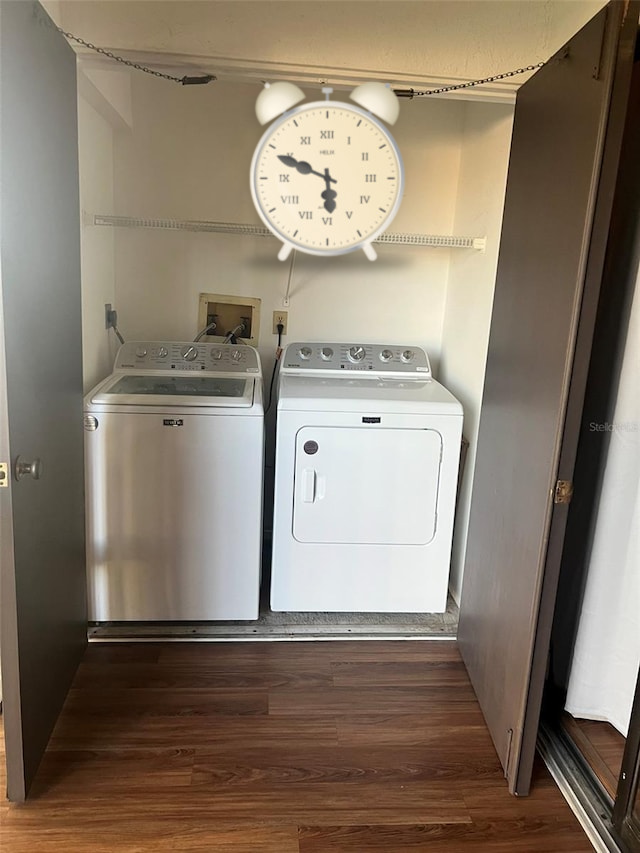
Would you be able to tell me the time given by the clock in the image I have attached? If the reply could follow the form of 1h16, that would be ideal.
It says 5h49
